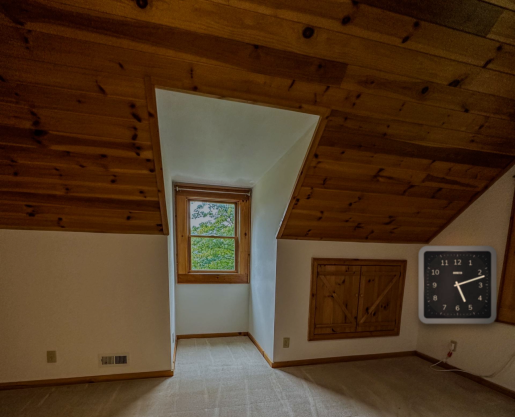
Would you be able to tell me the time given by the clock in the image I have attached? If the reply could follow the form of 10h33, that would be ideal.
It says 5h12
